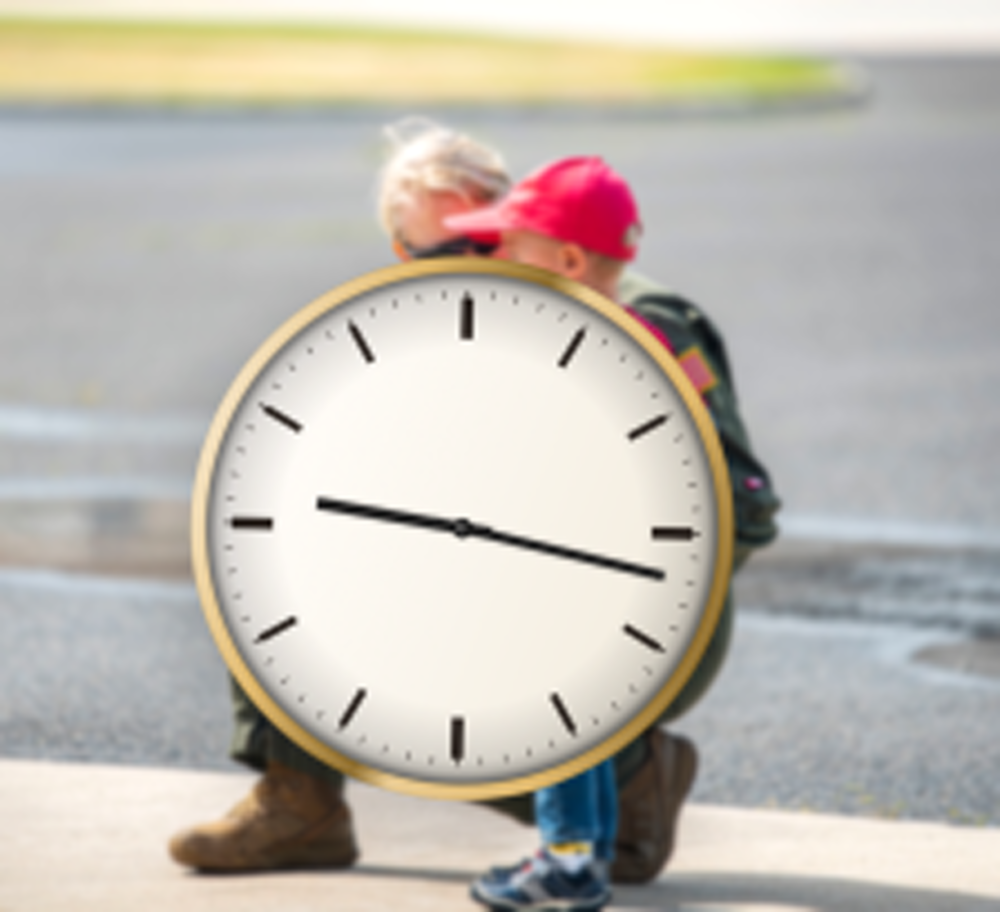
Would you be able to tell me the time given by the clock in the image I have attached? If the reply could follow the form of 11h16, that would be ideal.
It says 9h17
